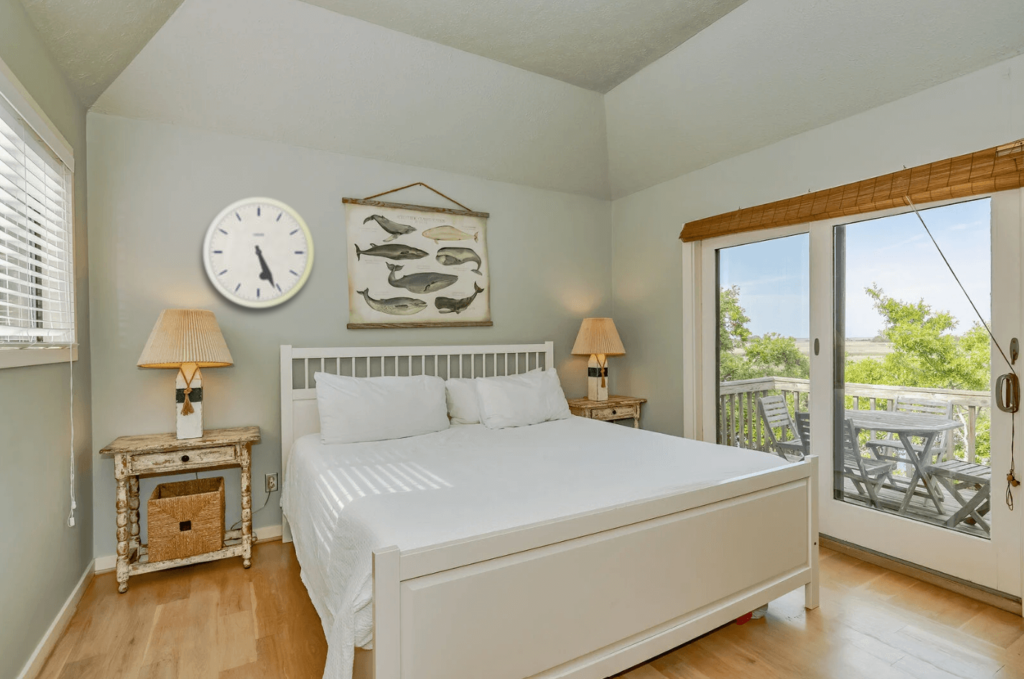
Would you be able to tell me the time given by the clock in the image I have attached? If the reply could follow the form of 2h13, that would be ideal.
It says 5h26
